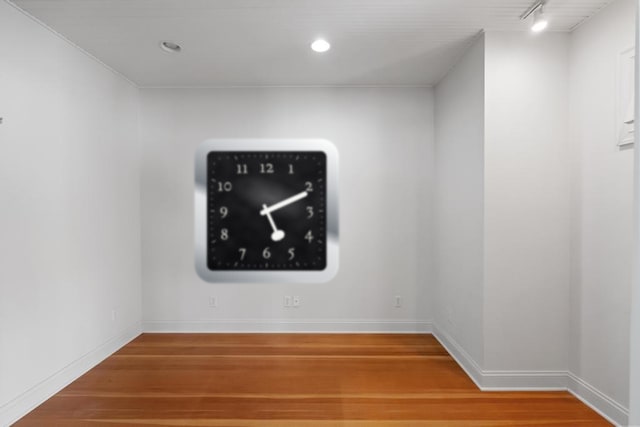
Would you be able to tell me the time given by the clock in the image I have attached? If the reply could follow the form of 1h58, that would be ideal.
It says 5h11
